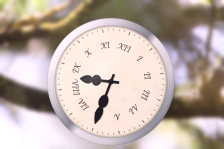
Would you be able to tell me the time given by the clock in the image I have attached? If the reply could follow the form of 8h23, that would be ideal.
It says 8h30
